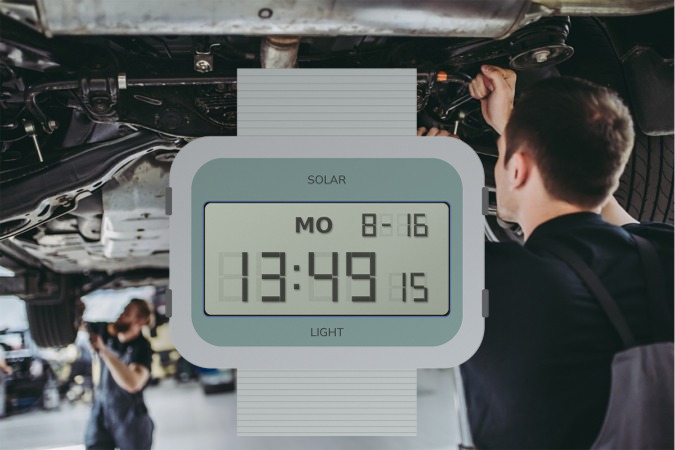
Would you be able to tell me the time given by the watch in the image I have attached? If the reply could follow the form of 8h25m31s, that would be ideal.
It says 13h49m15s
